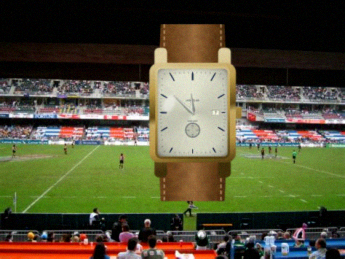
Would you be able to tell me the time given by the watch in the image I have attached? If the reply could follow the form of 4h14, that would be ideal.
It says 11h52
